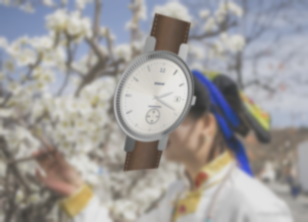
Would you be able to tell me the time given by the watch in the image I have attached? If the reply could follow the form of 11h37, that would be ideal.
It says 2h19
